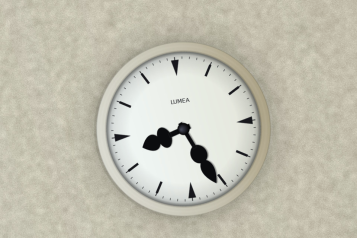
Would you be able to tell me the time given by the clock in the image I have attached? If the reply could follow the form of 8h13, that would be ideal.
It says 8h26
